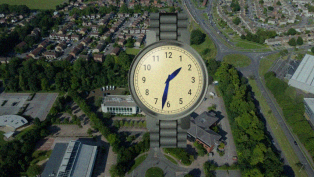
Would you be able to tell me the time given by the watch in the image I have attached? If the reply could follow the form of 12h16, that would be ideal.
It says 1h32
